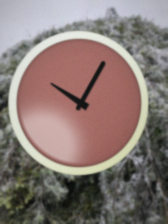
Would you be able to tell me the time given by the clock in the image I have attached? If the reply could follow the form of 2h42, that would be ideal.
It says 10h05
